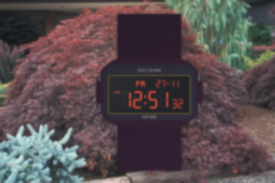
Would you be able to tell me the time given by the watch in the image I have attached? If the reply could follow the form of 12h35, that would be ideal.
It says 12h51
